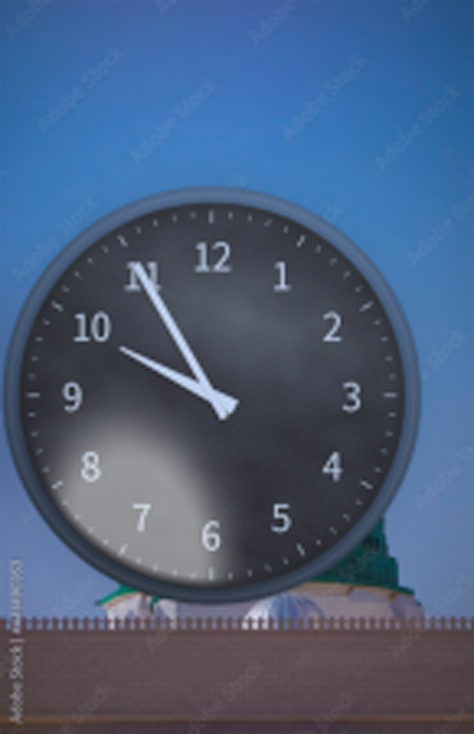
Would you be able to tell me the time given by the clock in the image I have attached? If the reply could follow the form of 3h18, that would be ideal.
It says 9h55
